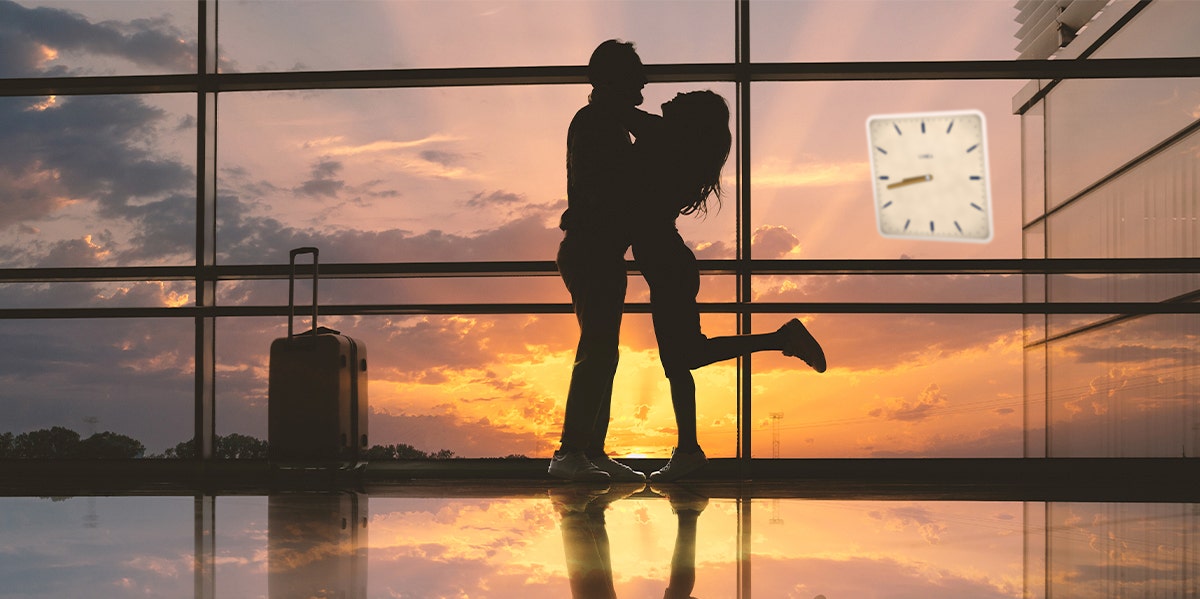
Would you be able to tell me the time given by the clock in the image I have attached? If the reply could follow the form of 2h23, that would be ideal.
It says 8h43
